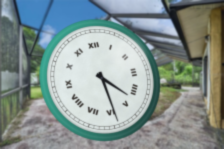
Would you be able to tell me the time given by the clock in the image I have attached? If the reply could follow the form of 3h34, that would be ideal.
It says 4h29
